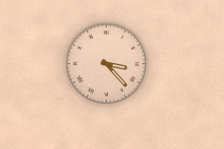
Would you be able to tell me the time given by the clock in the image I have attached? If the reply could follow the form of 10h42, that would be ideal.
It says 3h23
